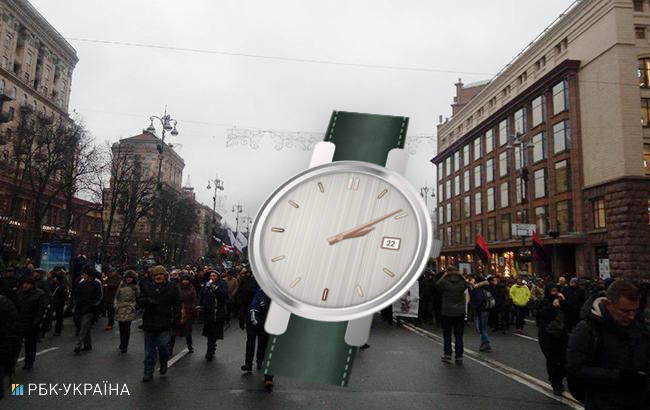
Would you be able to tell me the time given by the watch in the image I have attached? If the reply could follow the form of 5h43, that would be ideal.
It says 2h09
